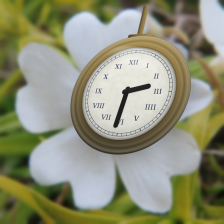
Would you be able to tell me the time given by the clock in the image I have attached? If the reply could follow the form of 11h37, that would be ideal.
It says 2h31
